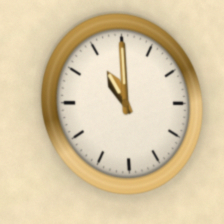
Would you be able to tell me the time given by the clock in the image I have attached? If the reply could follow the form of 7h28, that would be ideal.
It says 11h00
